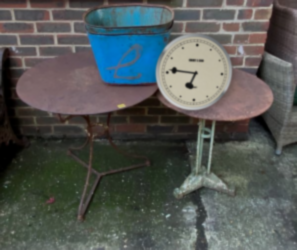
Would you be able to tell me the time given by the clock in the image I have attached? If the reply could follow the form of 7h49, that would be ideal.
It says 6h46
